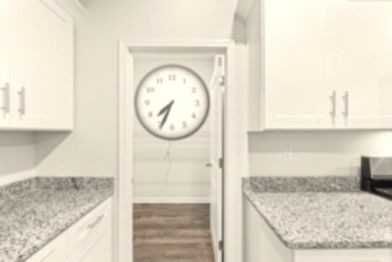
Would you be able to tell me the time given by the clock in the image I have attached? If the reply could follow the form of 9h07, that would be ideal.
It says 7h34
